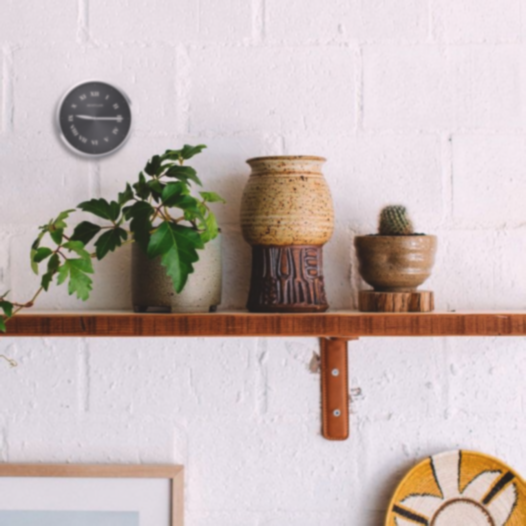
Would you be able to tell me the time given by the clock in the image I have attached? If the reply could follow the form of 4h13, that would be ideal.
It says 9h15
